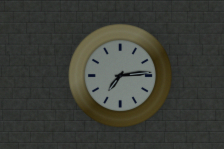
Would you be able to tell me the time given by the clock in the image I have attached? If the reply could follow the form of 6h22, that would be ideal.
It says 7h14
